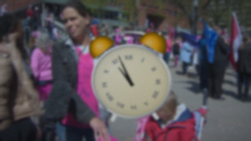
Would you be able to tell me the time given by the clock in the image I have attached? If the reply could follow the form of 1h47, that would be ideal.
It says 10h57
